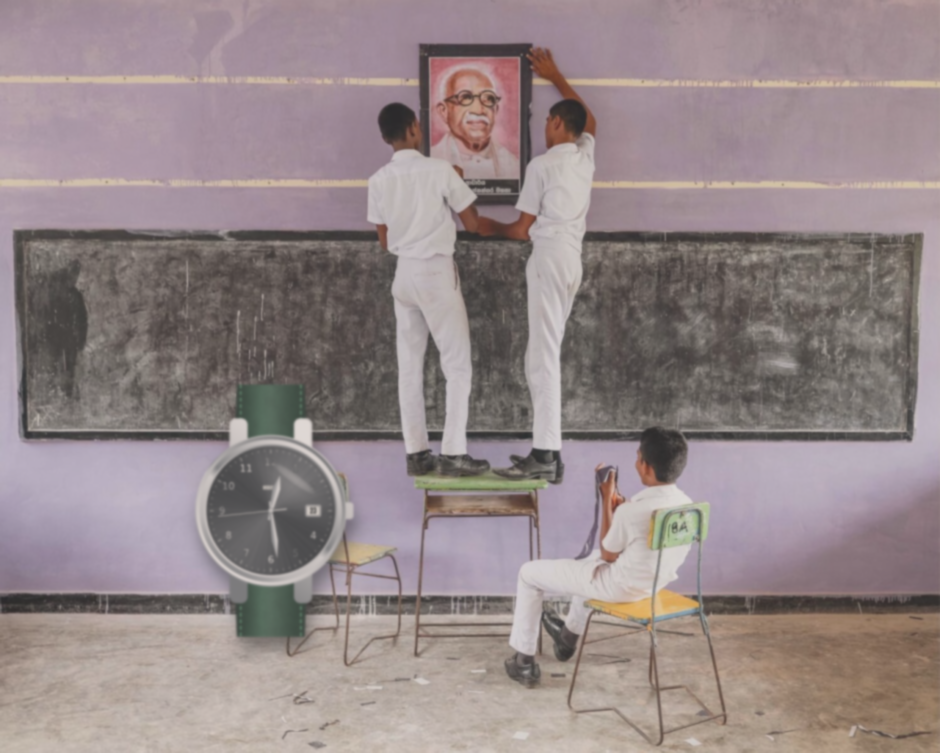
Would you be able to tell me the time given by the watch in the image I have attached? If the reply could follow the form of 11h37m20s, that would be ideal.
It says 12h28m44s
